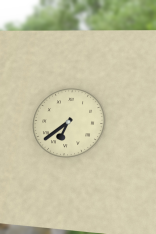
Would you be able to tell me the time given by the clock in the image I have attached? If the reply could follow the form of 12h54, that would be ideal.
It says 6h38
